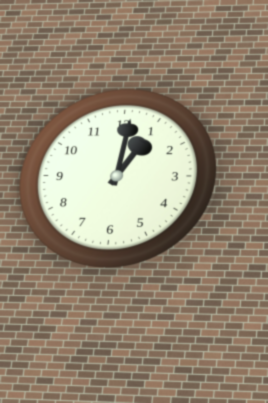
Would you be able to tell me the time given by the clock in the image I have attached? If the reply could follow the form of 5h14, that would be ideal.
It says 1h01
